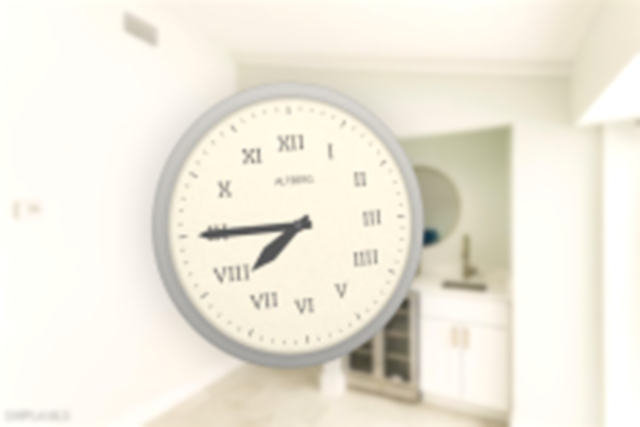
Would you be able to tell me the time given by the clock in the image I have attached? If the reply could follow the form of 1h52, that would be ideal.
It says 7h45
